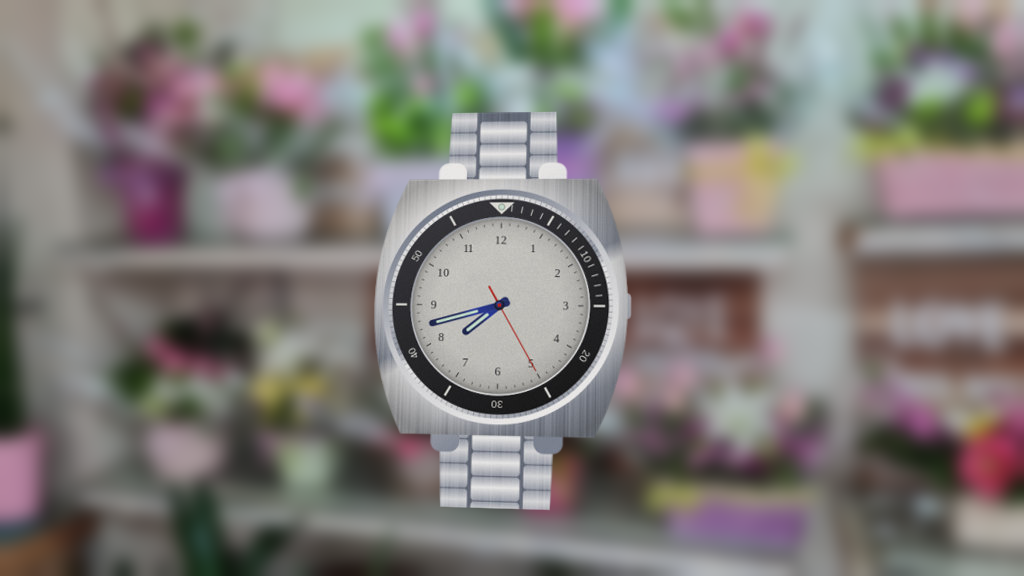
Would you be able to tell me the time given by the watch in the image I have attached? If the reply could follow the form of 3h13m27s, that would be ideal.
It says 7h42m25s
